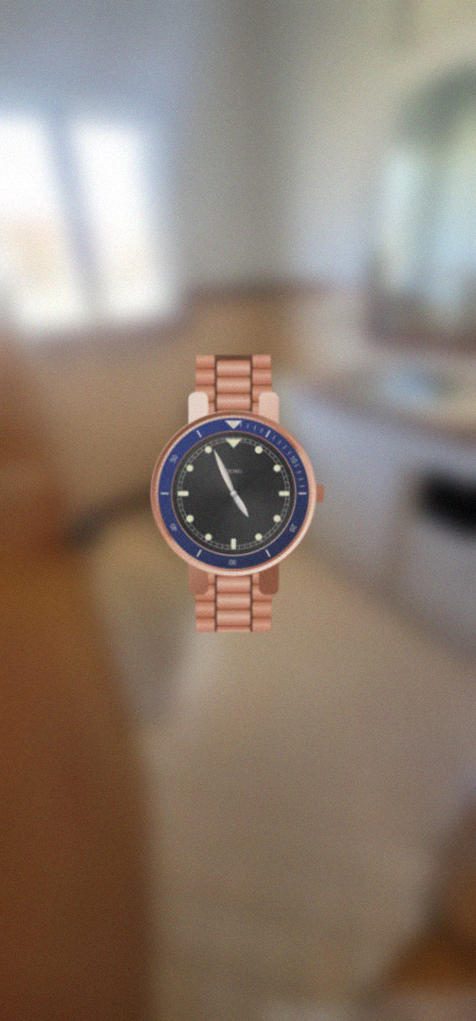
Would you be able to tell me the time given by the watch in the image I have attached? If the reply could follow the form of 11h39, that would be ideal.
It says 4h56
